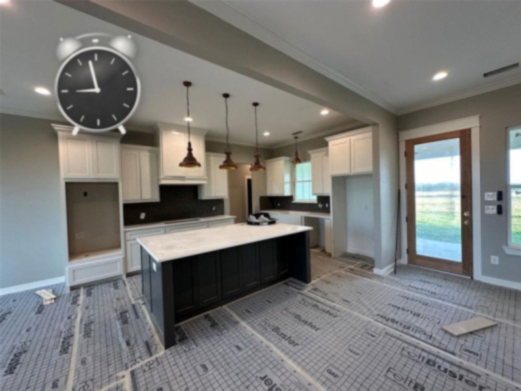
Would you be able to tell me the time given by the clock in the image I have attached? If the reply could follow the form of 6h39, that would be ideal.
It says 8h58
